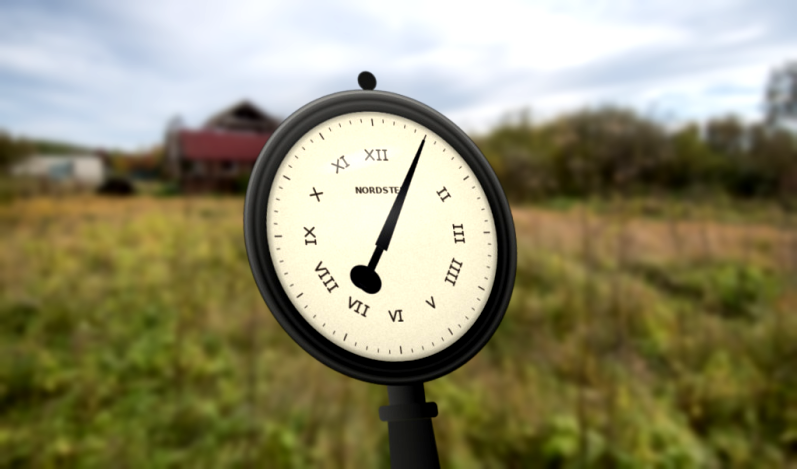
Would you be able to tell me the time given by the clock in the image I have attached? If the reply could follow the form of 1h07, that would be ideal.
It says 7h05
